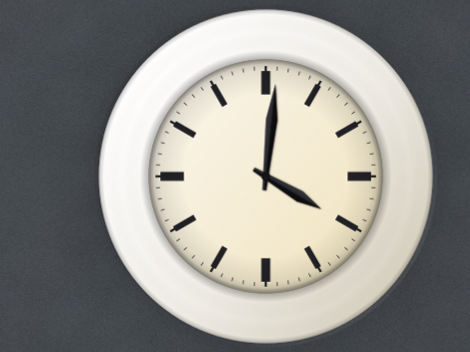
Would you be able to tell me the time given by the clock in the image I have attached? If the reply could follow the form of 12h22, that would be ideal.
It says 4h01
